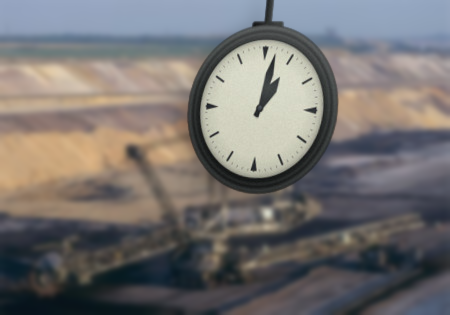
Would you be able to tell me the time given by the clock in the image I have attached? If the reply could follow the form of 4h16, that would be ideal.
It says 1h02
